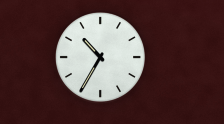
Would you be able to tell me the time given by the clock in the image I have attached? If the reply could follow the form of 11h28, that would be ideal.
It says 10h35
